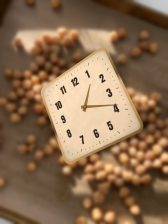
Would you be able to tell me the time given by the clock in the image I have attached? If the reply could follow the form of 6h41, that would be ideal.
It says 1h19
